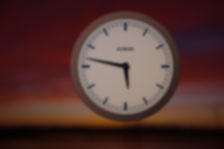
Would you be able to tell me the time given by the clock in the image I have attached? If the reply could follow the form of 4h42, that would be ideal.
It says 5h47
